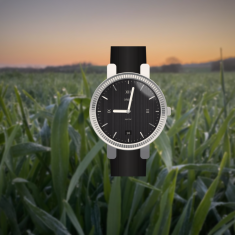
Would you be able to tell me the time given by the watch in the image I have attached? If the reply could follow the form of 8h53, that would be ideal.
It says 9h02
